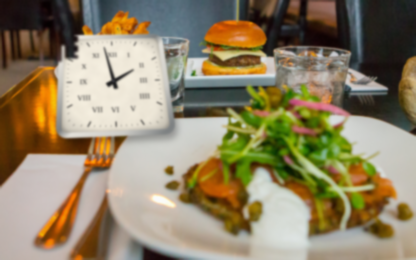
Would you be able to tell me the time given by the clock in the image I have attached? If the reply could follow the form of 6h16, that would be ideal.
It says 1h58
